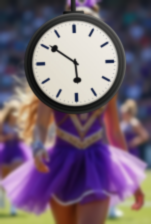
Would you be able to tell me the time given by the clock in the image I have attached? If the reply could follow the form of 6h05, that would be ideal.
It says 5h51
